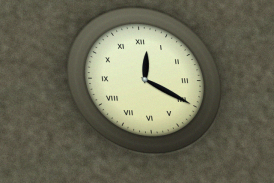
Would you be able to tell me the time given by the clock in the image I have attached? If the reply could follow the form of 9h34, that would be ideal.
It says 12h20
